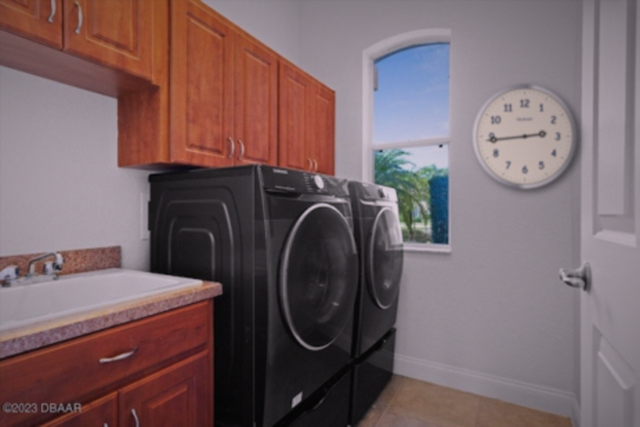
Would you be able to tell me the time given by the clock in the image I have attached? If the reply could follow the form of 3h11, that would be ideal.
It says 2h44
